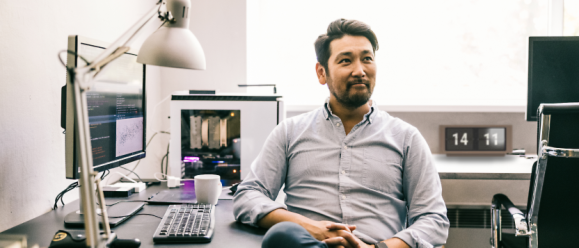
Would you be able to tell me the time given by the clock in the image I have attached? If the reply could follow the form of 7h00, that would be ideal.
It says 14h11
